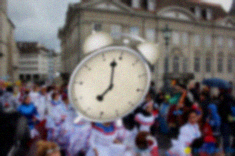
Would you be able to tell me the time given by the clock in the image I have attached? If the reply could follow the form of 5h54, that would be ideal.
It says 6h58
